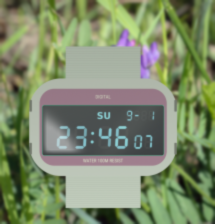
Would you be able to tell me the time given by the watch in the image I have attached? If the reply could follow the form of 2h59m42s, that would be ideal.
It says 23h46m07s
